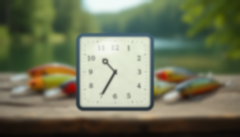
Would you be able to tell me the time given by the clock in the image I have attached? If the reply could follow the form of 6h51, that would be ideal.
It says 10h35
